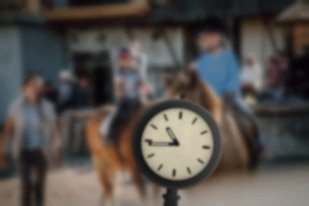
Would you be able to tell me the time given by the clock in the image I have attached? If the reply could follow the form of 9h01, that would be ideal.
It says 10h44
